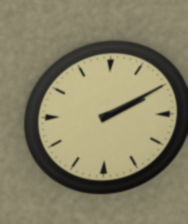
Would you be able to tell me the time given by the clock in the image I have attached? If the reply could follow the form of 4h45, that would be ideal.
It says 2h10
